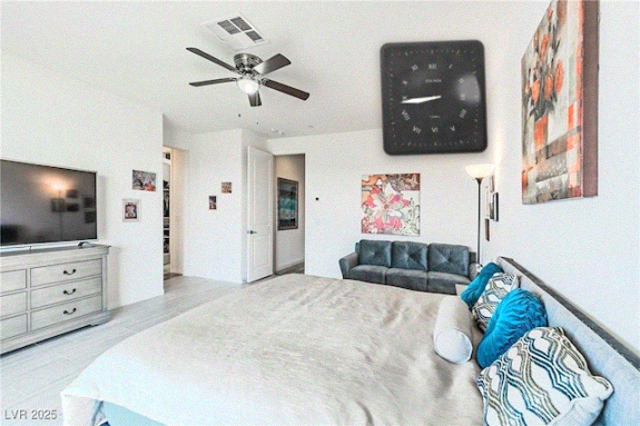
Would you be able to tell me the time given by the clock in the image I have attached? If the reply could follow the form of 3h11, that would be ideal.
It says 8h44
